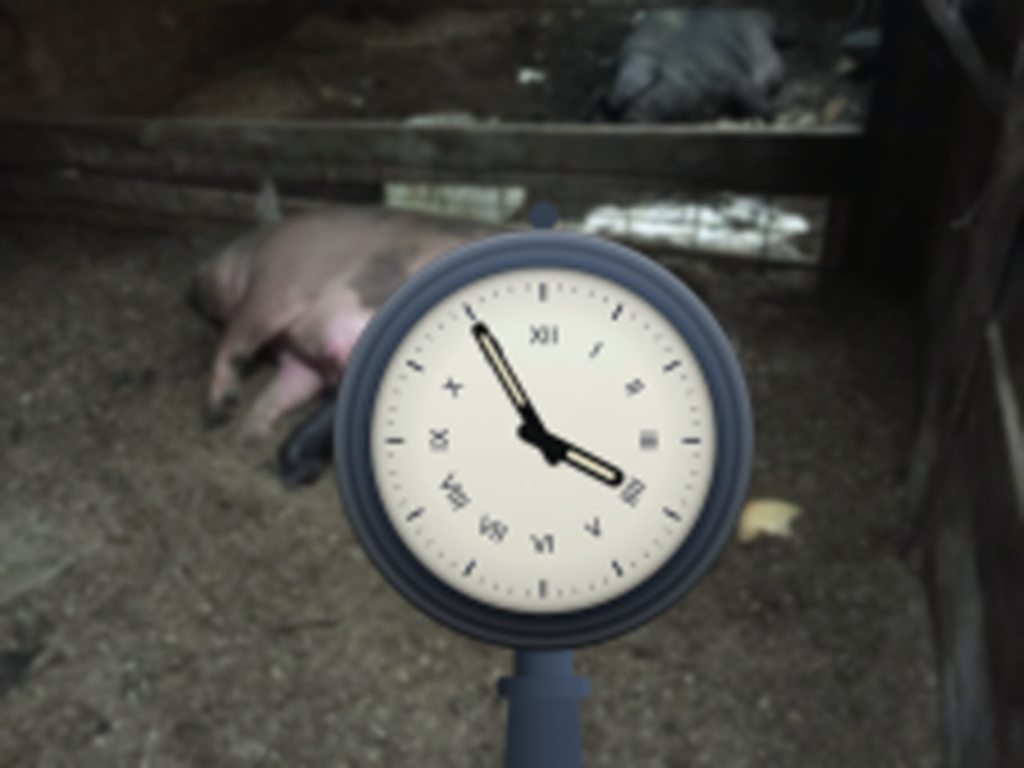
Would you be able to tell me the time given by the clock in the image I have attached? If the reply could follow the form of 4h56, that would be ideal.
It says 3h55
